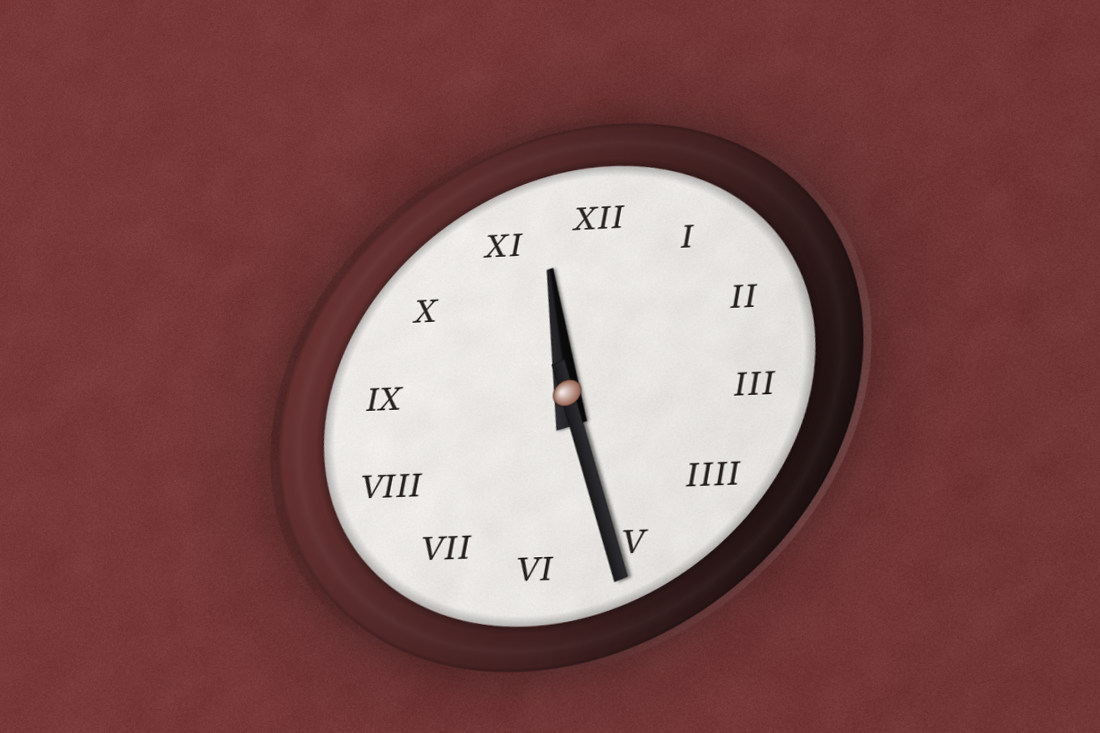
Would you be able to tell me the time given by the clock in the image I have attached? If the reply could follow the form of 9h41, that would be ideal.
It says 11h26
